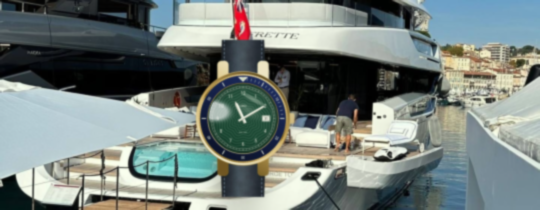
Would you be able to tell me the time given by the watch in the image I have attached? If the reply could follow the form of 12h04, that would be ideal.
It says 11h10
